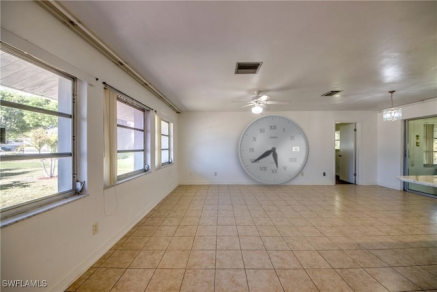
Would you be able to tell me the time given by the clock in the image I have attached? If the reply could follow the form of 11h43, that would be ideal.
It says 5h40
